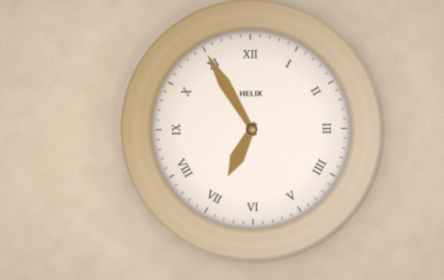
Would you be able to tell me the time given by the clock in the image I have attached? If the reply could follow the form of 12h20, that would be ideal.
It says 6h55
